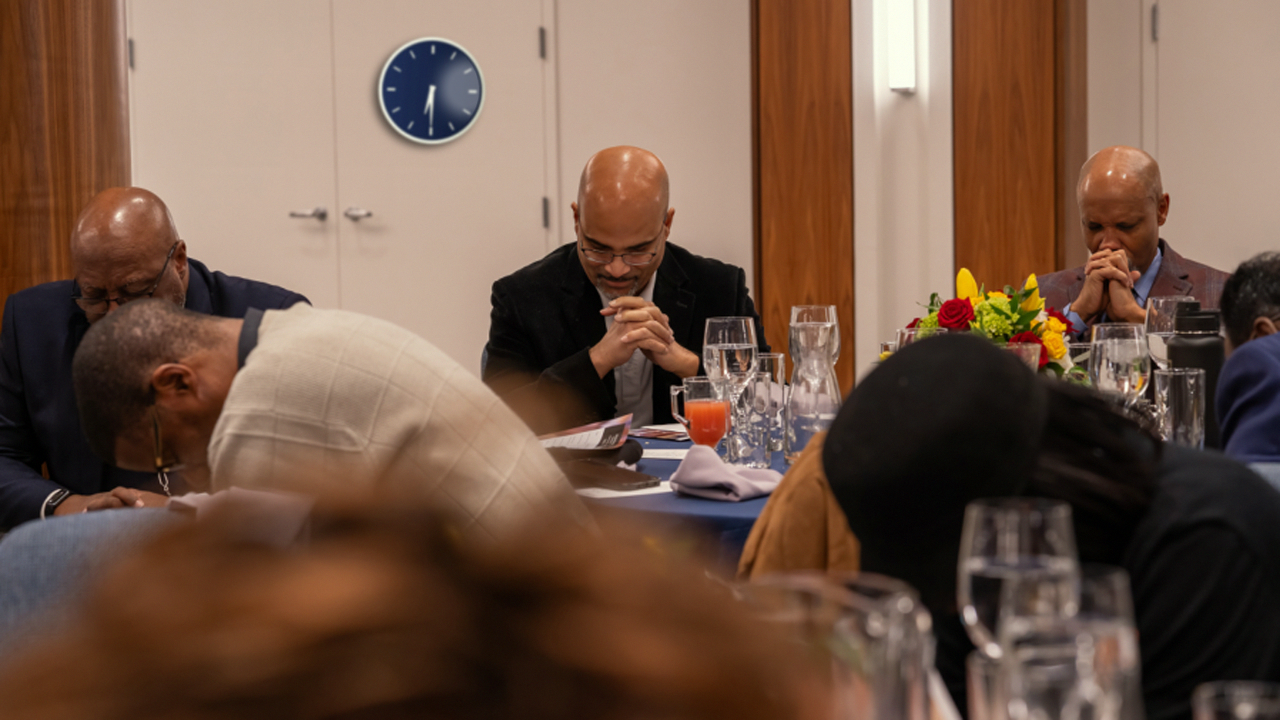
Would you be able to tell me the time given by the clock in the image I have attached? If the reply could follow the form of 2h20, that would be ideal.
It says 6h30
